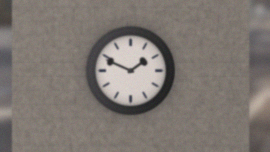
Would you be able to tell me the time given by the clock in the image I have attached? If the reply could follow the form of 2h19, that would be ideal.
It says 1h49
